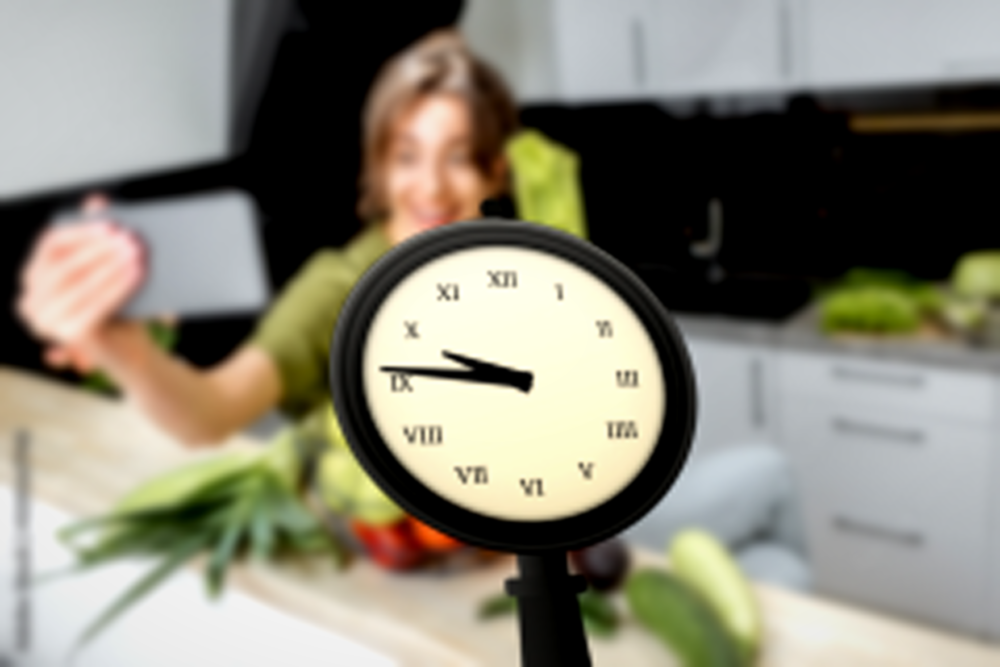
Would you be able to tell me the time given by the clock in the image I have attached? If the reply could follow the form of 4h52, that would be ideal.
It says 9h46
